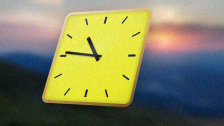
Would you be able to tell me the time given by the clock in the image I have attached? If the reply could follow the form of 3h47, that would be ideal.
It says 10h46
